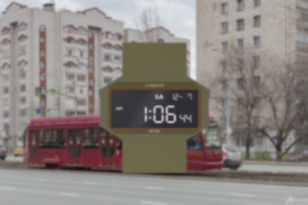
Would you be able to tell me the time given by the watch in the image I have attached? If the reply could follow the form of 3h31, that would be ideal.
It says 1h06
